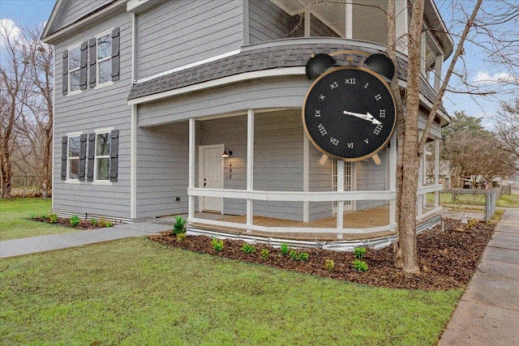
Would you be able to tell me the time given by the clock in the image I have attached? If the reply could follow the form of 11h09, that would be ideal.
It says 3h18
